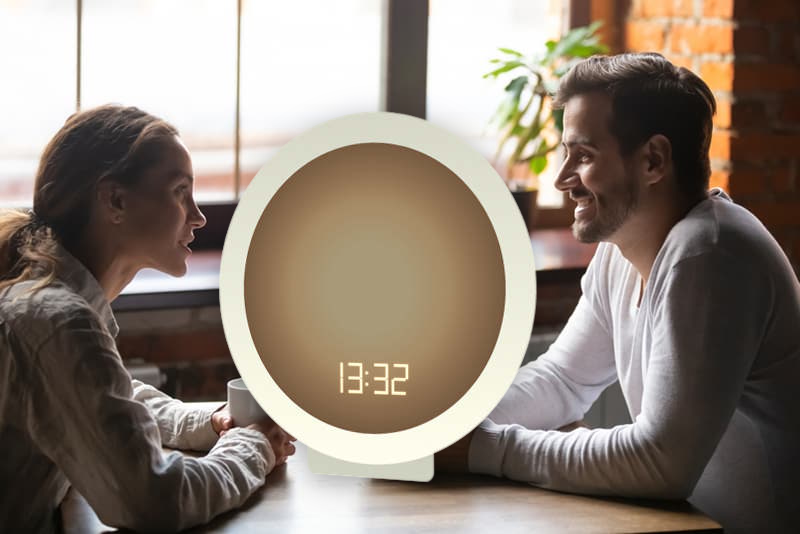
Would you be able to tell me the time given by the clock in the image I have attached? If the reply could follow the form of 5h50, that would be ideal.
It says 13h32
